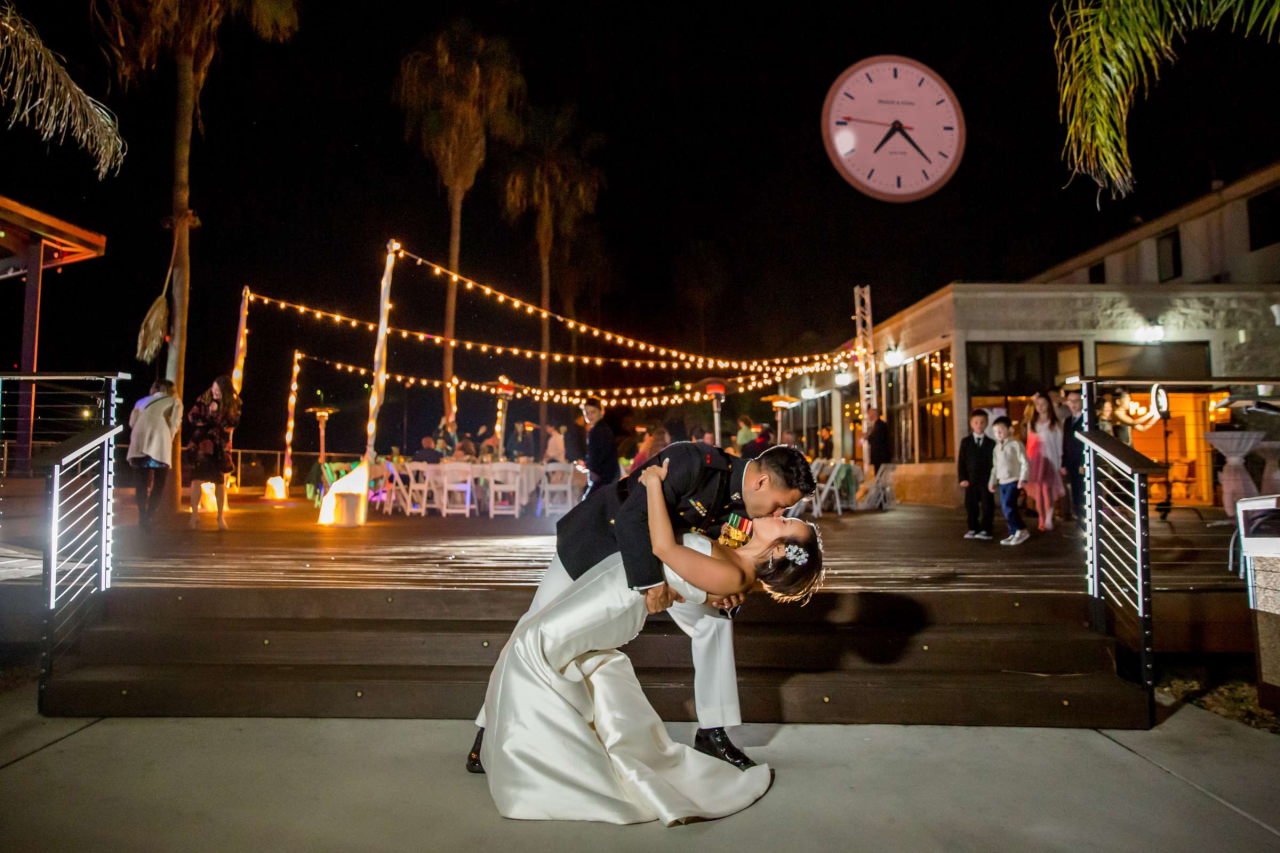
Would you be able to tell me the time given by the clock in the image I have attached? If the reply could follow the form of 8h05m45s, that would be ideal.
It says 7h22m46s
